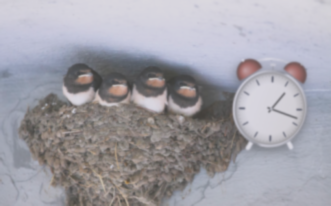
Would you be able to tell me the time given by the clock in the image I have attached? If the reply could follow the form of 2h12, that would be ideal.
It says 1h18
